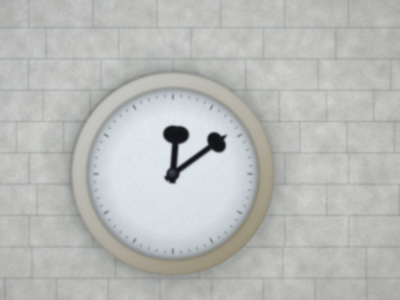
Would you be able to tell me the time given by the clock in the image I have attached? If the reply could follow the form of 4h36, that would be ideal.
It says 12h09
